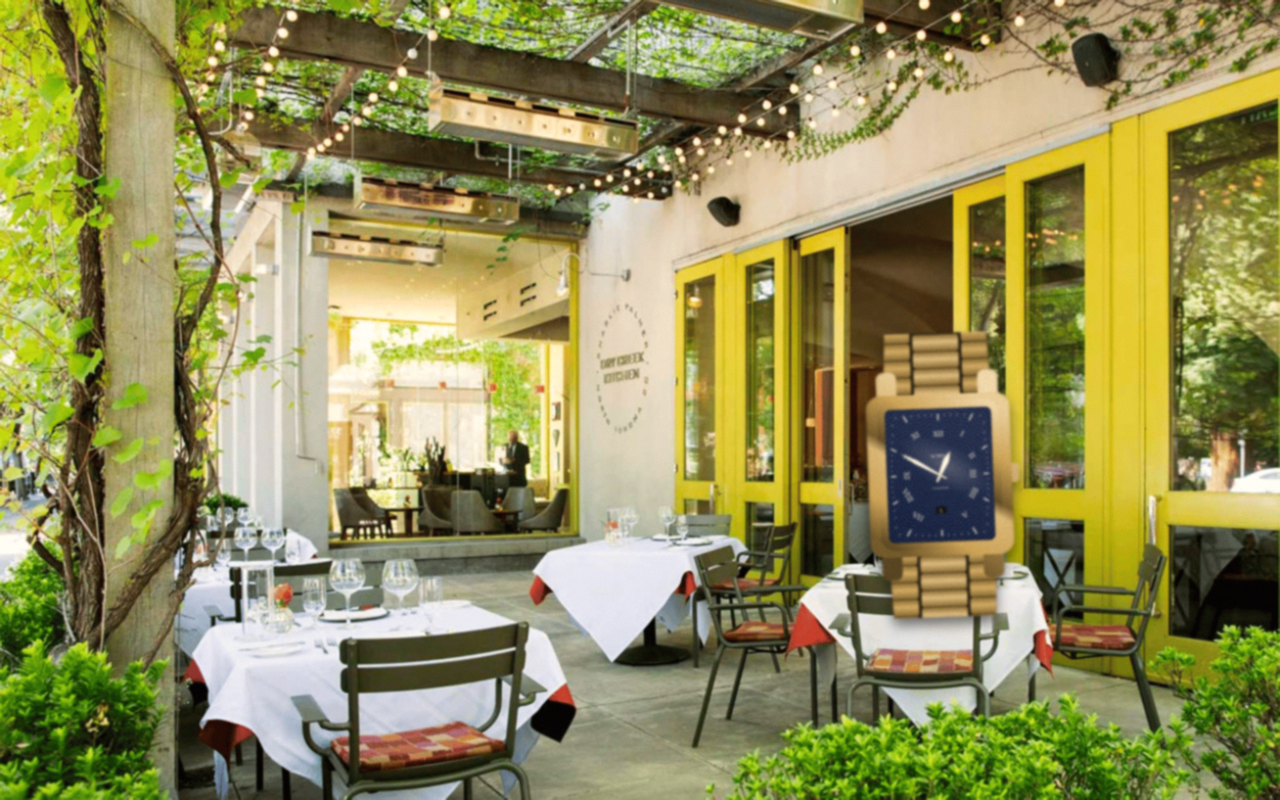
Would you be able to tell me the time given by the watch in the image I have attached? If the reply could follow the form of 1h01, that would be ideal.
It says 12h50
